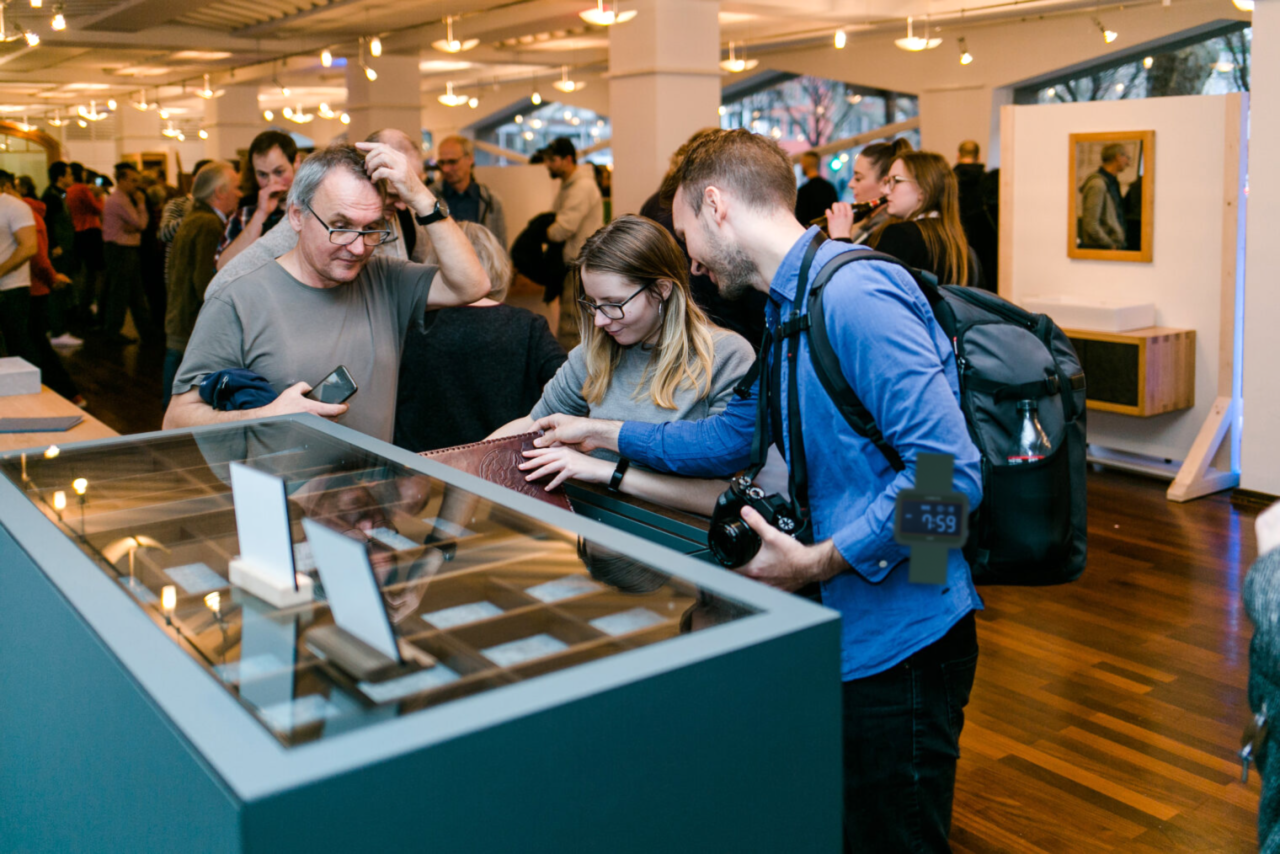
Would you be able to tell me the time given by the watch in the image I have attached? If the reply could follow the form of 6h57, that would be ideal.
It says 7h59
